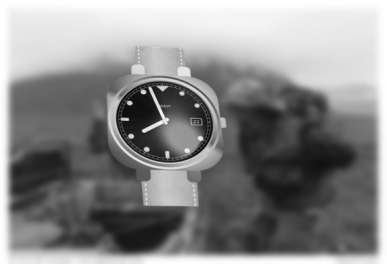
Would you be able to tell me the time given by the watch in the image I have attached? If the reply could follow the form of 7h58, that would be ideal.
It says 7h57
